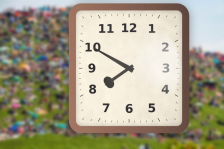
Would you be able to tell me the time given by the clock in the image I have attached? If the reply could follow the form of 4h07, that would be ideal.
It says 7h50
